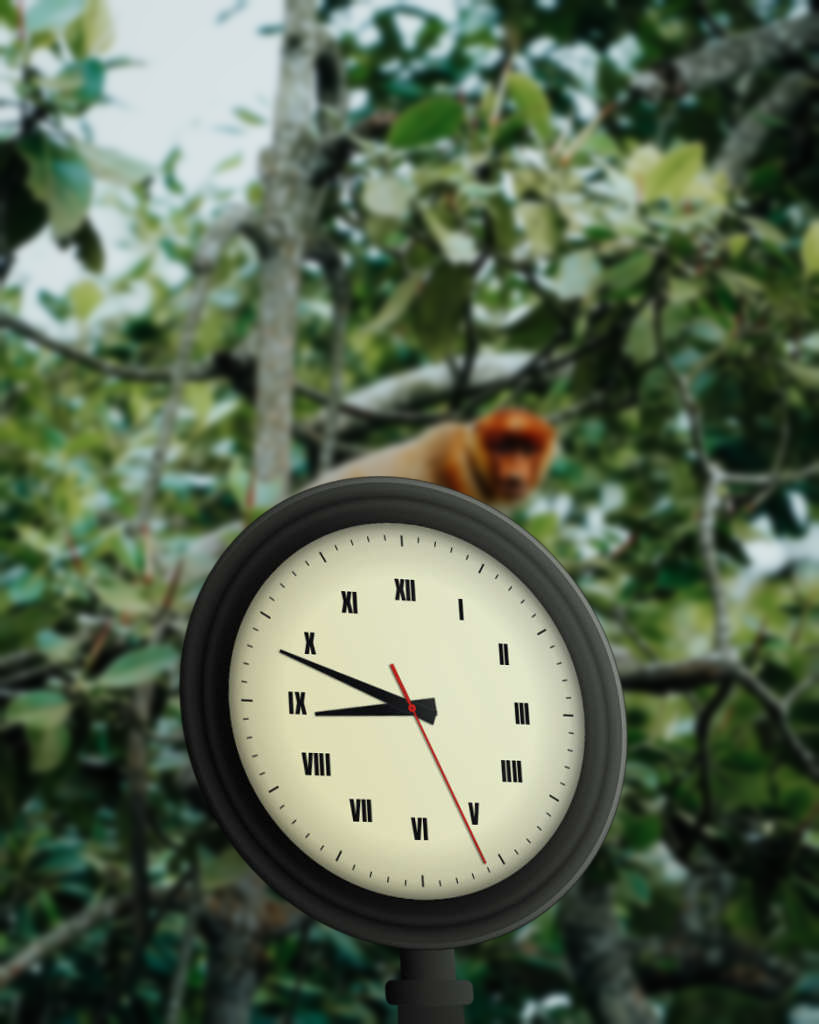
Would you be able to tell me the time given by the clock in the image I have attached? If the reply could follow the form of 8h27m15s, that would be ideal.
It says 8h48m26s
